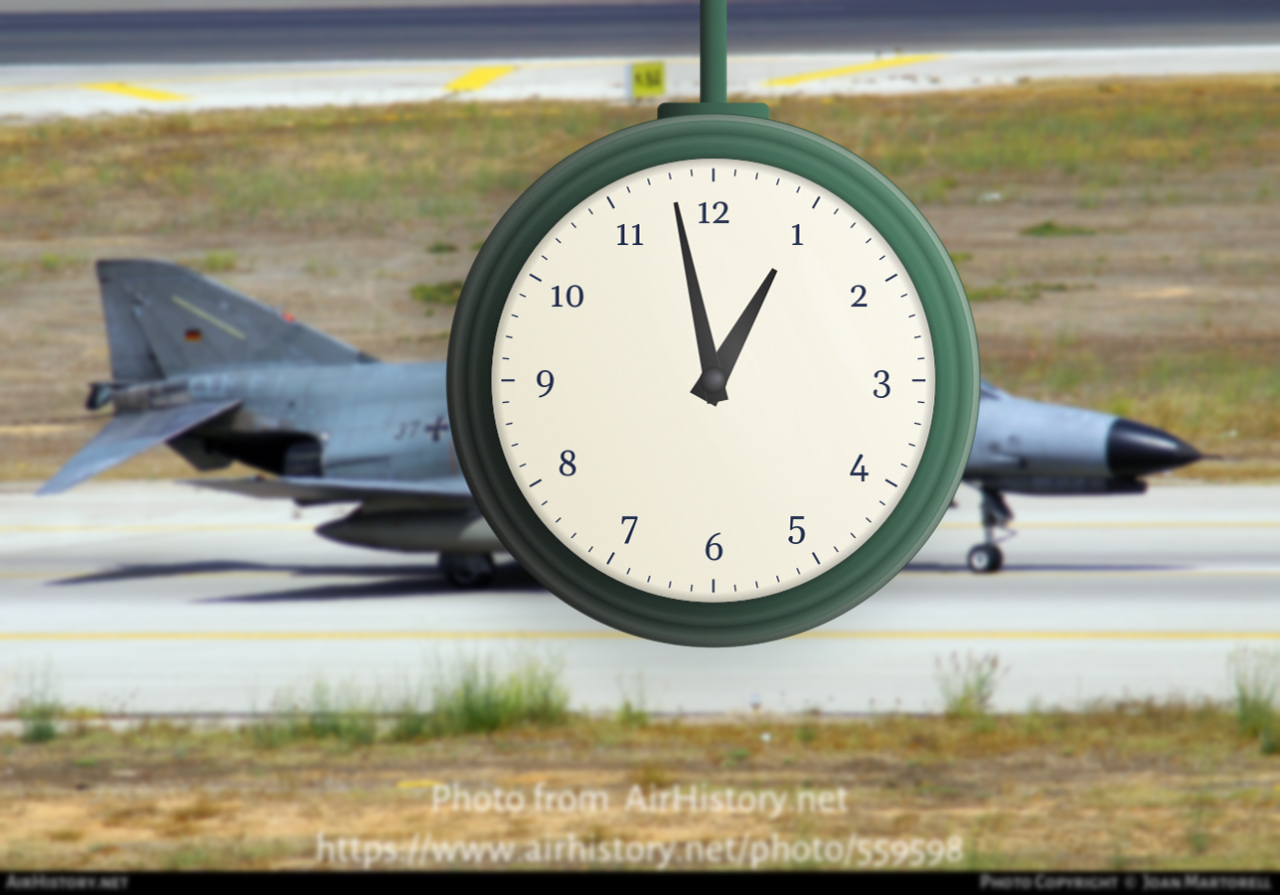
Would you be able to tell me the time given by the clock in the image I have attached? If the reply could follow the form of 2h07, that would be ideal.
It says 12h58
